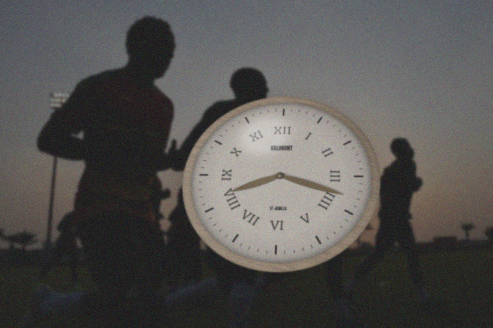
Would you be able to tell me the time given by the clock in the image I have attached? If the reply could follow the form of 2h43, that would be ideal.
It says 8h18
